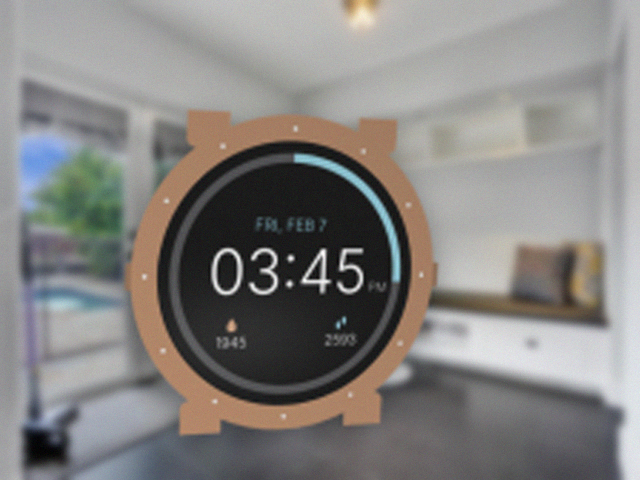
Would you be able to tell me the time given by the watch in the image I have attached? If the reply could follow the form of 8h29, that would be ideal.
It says 3h45
